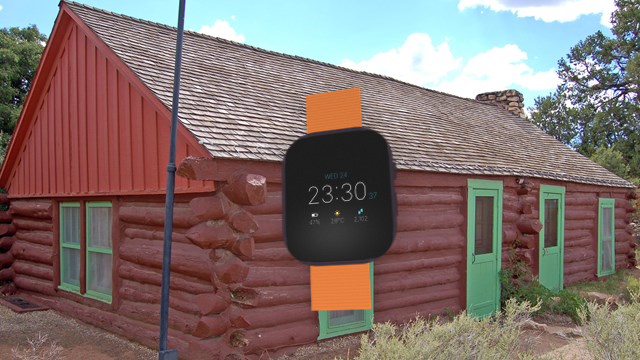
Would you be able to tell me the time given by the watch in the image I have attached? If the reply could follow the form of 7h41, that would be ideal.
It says 23h30
